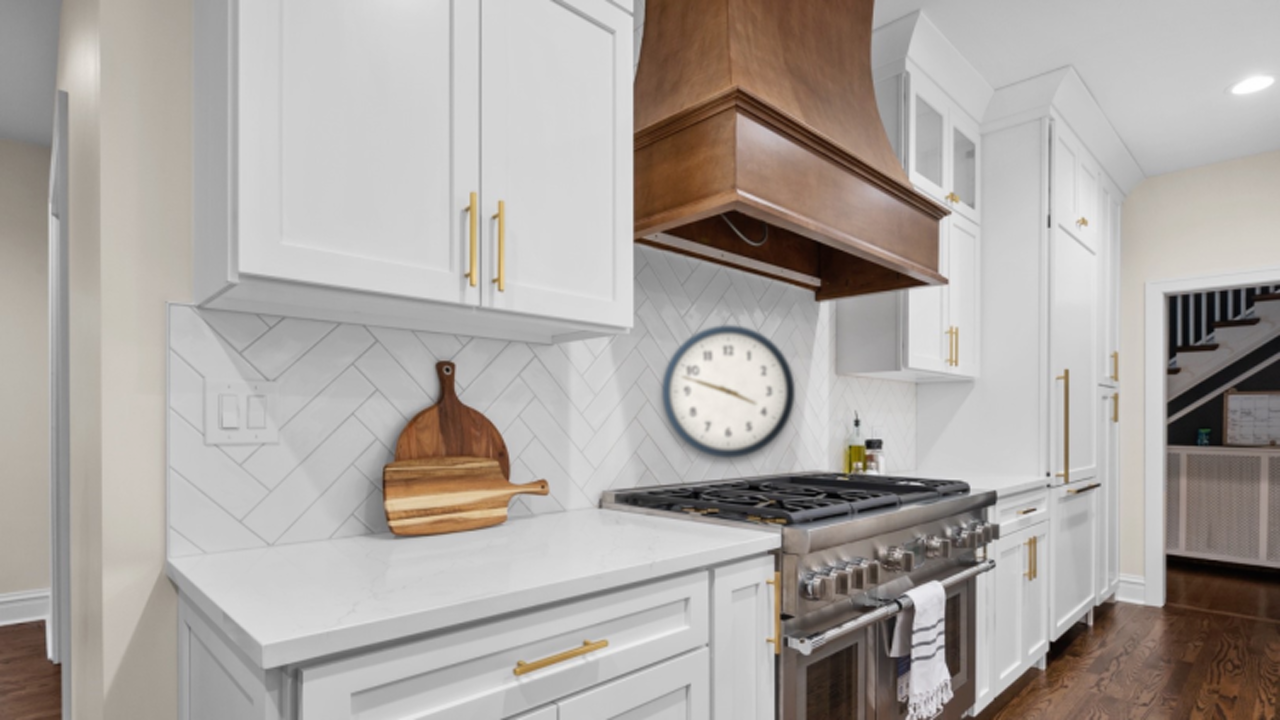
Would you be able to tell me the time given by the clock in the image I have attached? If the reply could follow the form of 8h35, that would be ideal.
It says 3h48
